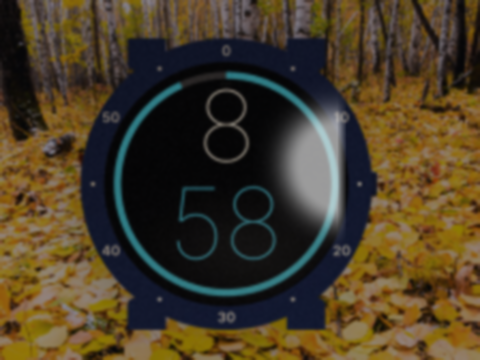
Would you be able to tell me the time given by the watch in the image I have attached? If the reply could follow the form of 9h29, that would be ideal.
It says 8h58
